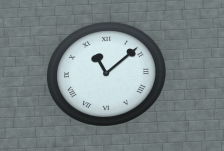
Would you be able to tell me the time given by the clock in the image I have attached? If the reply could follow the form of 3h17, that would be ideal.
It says 11h08
